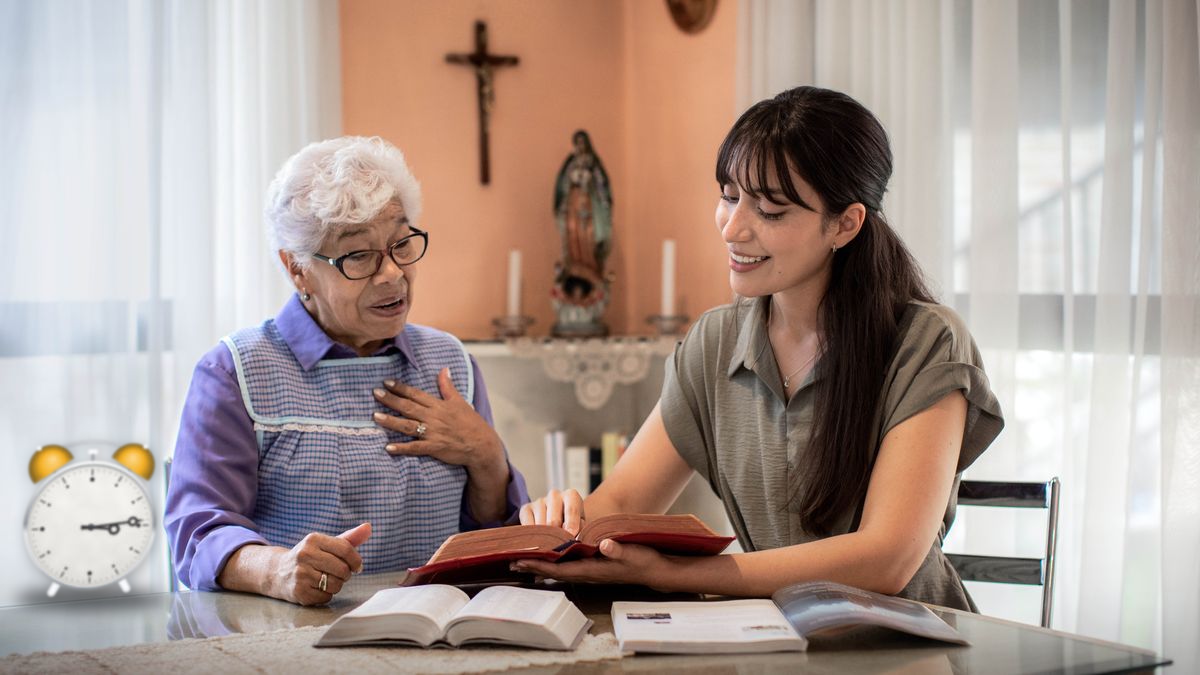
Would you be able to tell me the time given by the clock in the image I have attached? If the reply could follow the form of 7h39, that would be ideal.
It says 3h14
